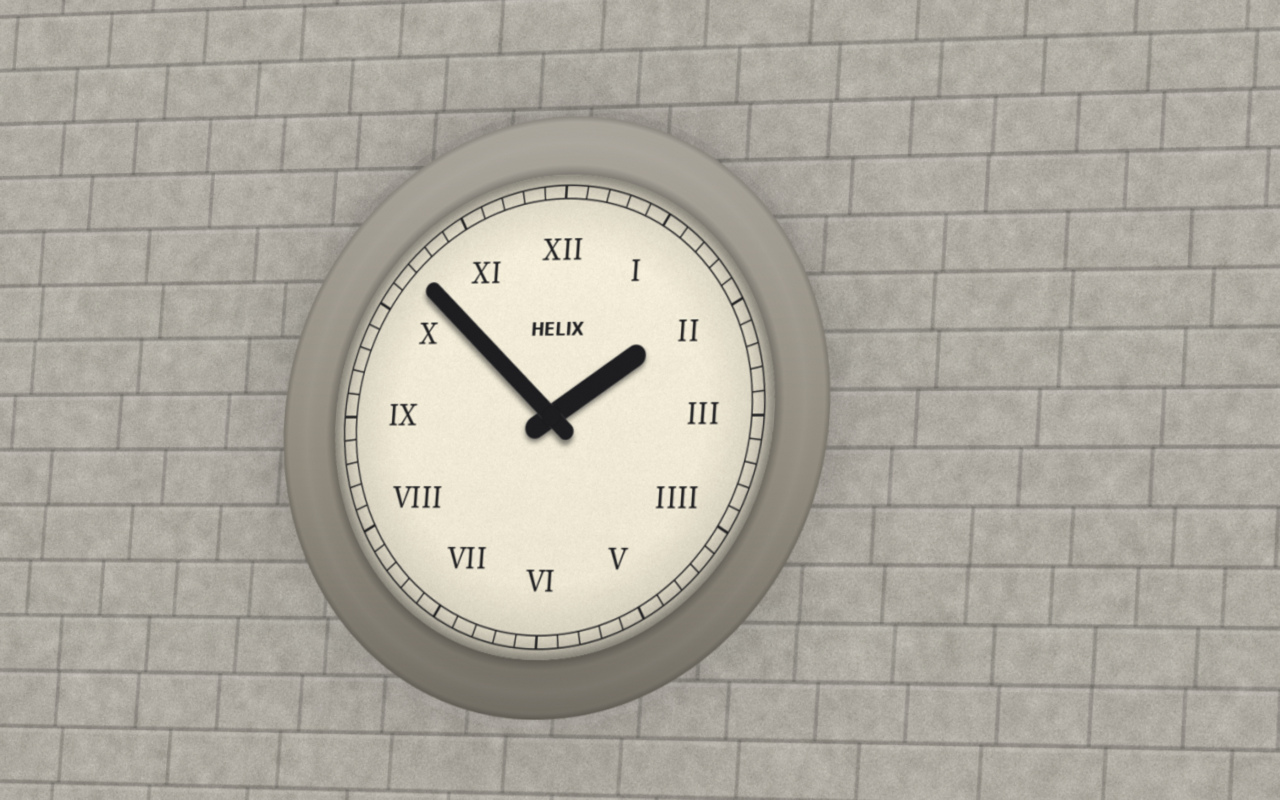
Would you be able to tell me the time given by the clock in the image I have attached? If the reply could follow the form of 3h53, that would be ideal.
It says 1h52
